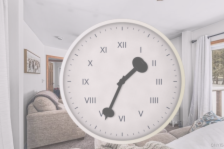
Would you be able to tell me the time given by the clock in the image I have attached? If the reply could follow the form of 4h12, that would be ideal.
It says 1h34
